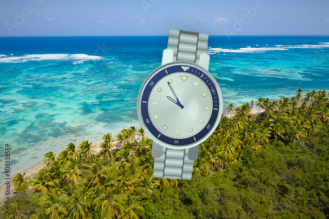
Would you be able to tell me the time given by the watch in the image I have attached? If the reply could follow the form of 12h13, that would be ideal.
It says 9h54
